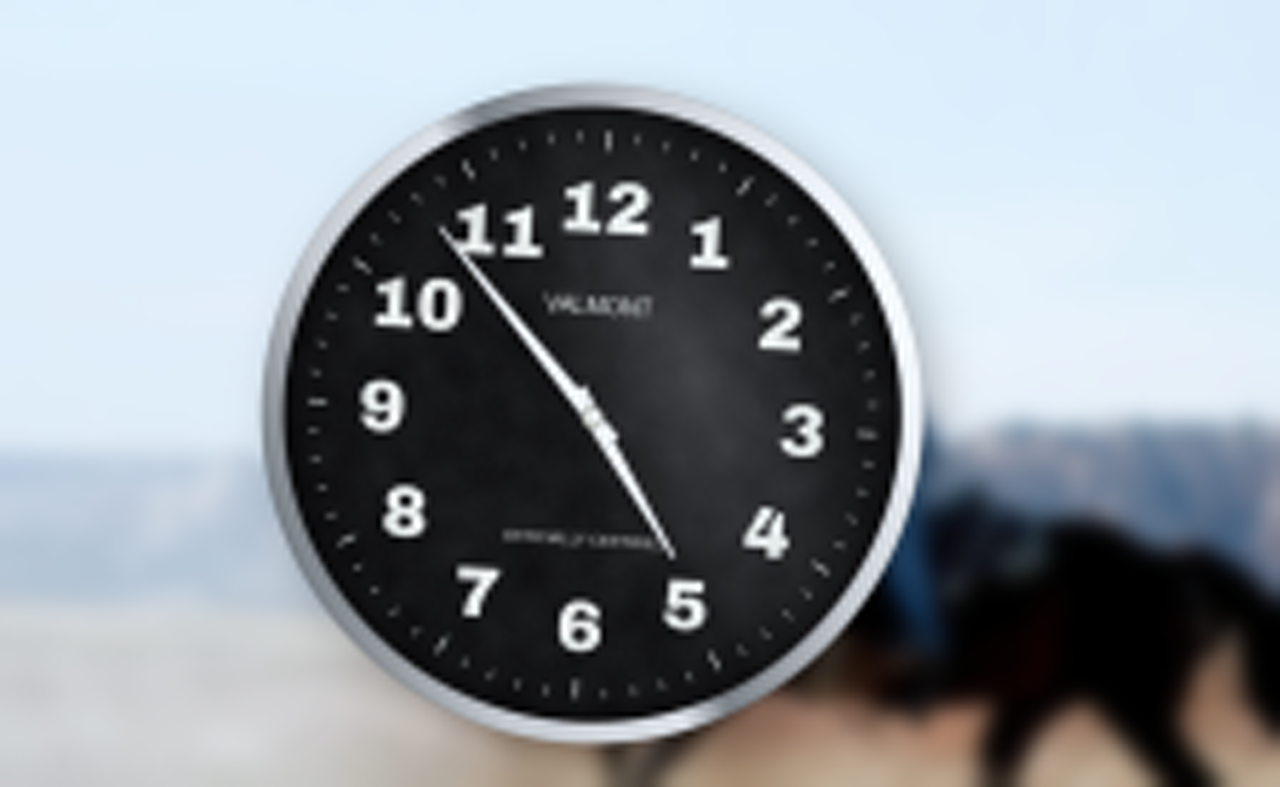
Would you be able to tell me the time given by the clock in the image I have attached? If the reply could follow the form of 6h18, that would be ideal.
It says 4h53
